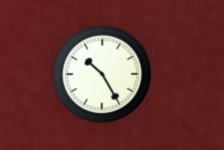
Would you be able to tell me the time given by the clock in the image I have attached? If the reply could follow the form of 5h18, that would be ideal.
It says 10h25
